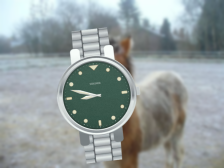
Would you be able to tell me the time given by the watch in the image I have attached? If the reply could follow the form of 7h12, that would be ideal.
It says 8h48
